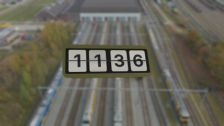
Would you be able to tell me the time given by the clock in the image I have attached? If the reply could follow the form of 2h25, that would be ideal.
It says 11h36
